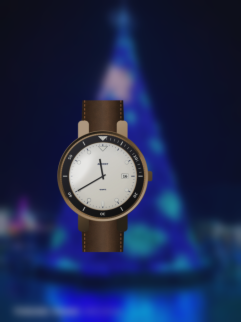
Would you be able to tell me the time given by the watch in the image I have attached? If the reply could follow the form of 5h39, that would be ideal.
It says 11h40
